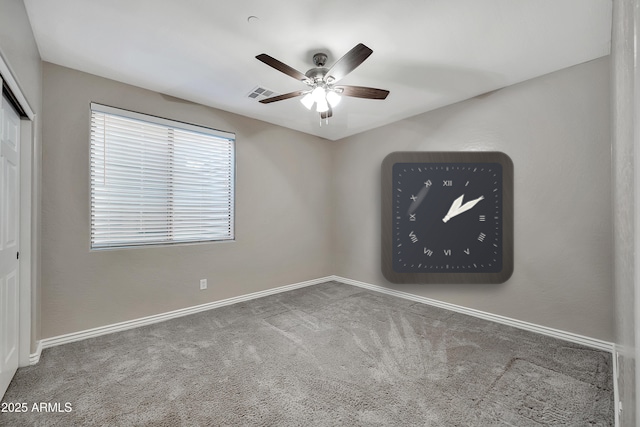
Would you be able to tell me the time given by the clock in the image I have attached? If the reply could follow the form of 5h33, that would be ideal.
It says 1h10
